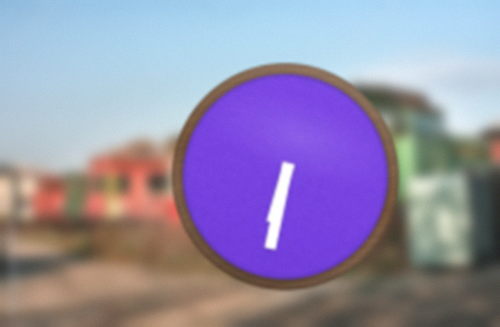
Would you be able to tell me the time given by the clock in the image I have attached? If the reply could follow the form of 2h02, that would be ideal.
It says 6h32
